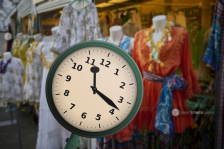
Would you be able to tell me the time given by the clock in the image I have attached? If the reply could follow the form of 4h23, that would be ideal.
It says 11h18
